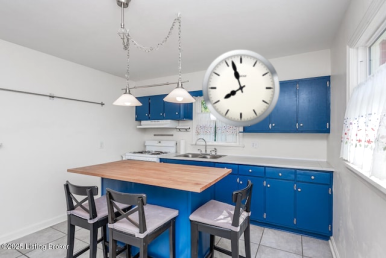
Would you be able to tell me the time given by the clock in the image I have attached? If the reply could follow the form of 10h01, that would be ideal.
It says 7h57
